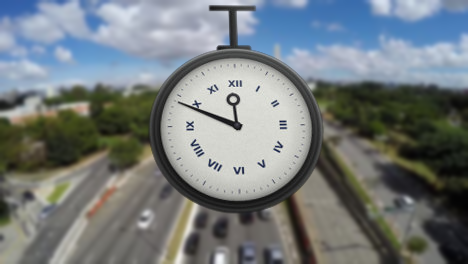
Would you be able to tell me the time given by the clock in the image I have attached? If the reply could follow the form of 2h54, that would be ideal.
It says 11h49
